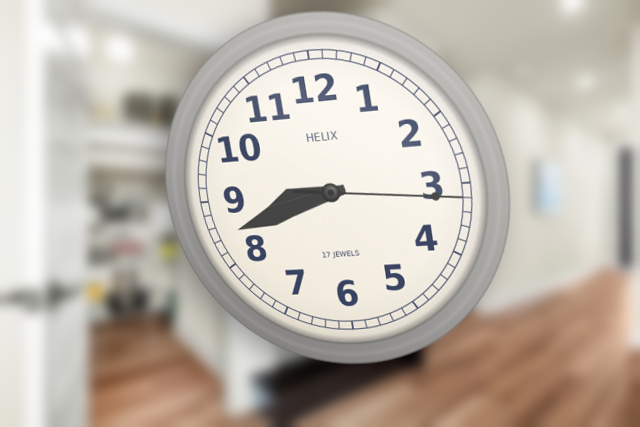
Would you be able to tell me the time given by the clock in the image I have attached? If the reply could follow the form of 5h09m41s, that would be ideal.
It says 8h42m16s
